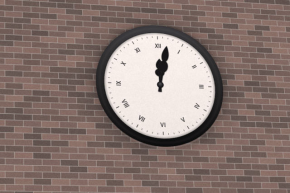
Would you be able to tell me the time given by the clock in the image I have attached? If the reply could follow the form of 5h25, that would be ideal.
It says 12h02
